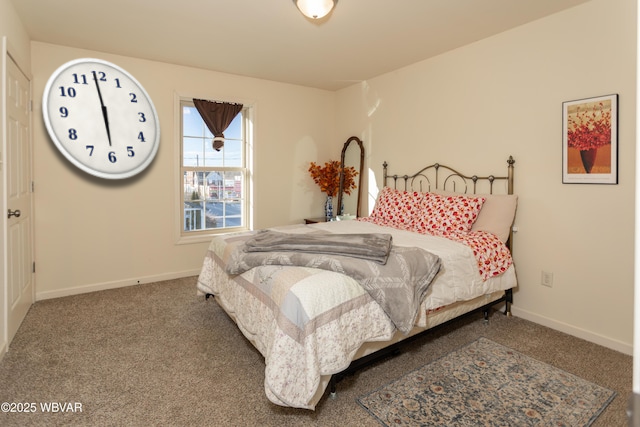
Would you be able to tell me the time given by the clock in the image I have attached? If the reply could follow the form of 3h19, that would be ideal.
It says 5h59
